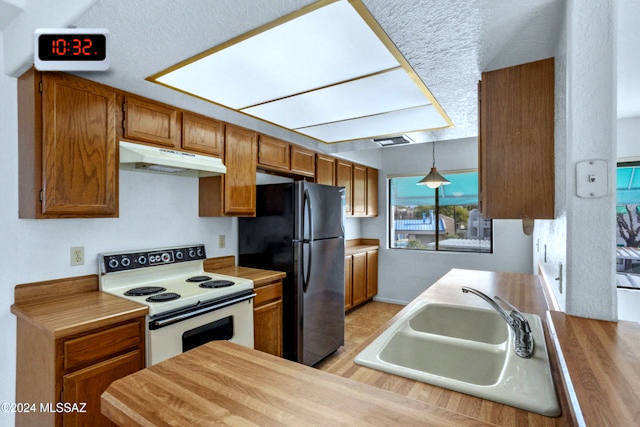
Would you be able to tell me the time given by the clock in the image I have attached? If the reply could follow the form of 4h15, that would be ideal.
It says 10h32
